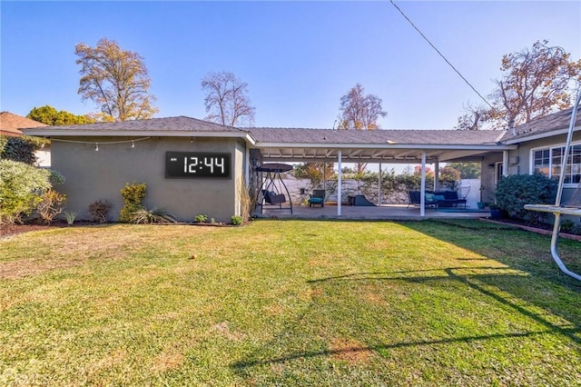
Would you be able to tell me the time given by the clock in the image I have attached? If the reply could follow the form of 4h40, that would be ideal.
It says 12h44
